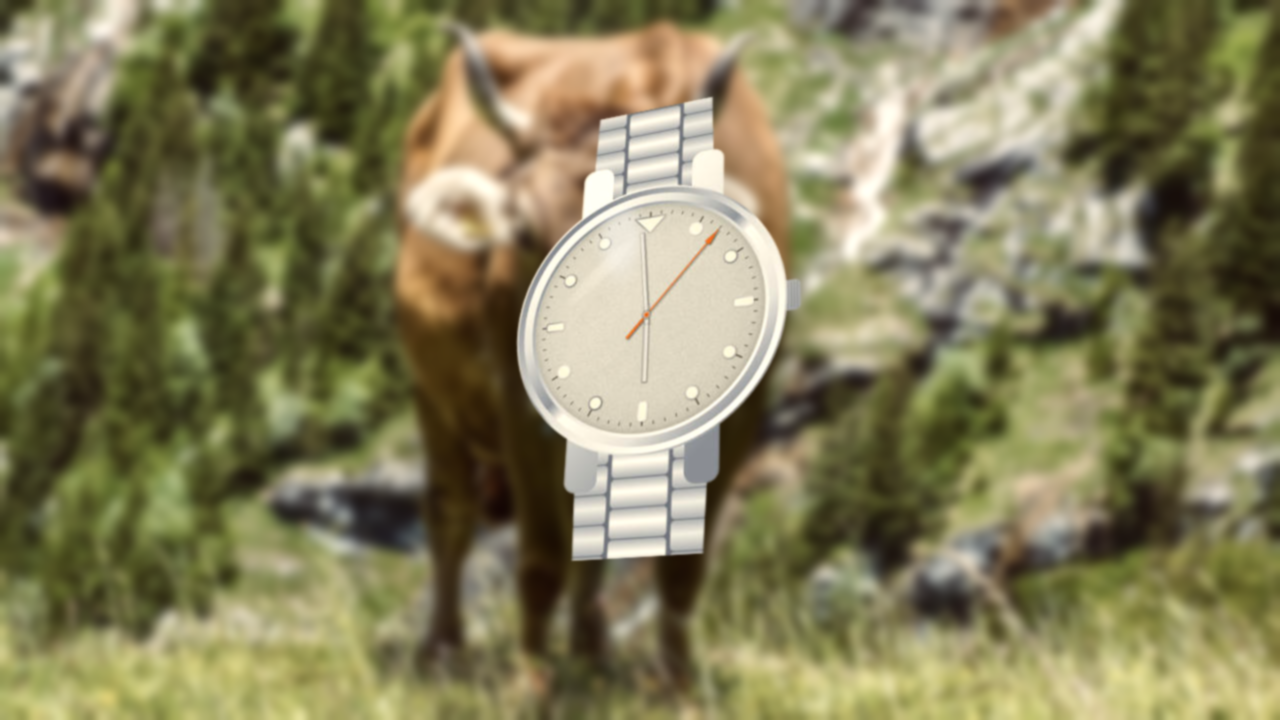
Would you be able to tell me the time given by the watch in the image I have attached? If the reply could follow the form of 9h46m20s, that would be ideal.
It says 5h59m07s
